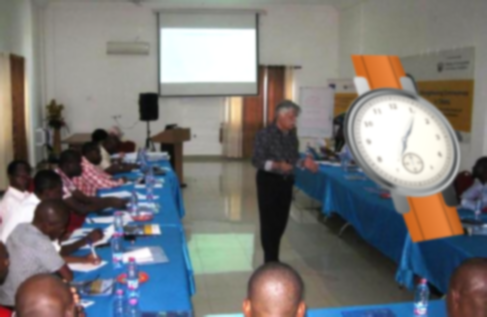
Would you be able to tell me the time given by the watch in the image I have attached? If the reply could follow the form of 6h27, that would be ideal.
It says 7h06
